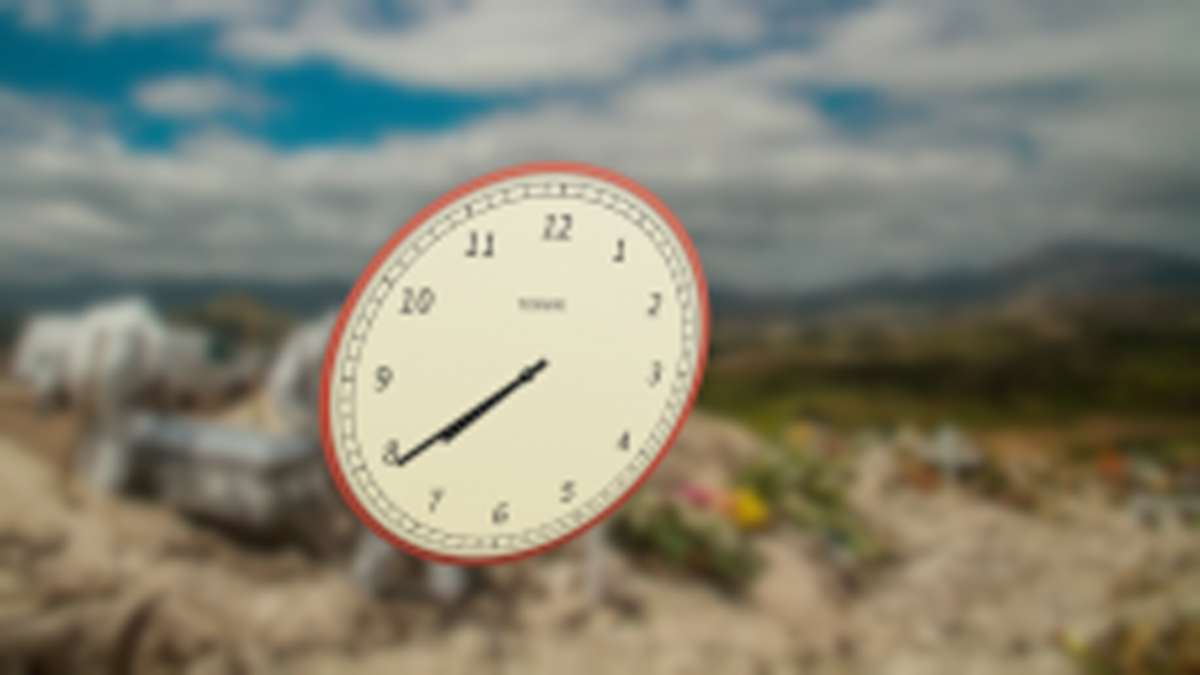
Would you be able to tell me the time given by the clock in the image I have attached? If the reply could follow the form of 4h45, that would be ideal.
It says 7h39
